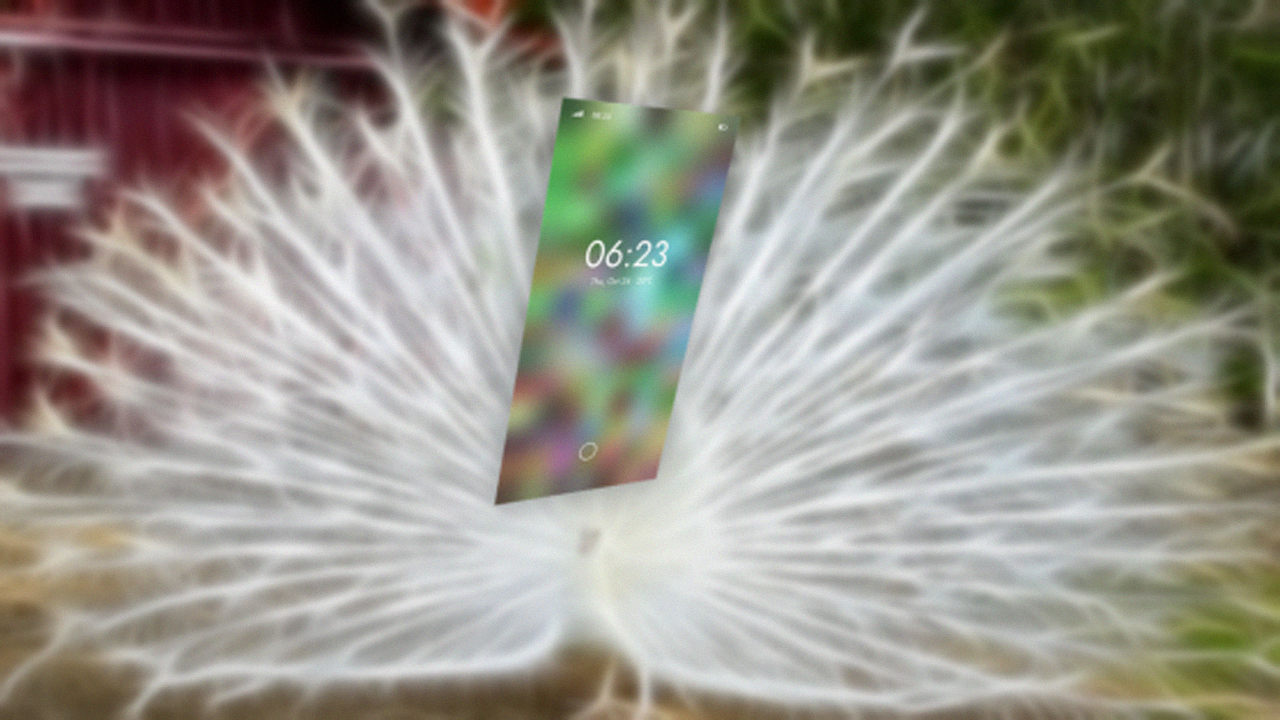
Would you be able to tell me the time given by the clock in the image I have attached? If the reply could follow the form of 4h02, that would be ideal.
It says 6h23
